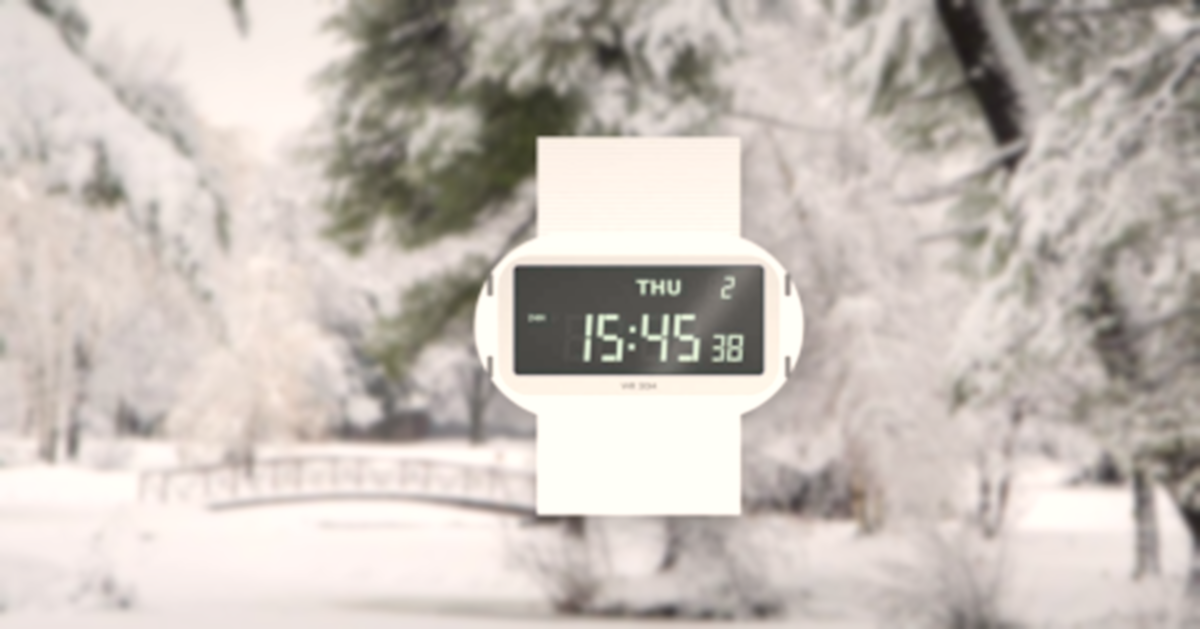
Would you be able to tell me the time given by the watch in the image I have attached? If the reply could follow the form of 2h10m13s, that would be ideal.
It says 15h45m38s
